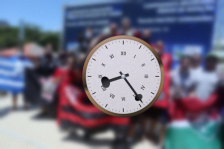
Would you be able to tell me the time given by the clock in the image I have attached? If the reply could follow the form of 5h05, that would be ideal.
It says 8h24
